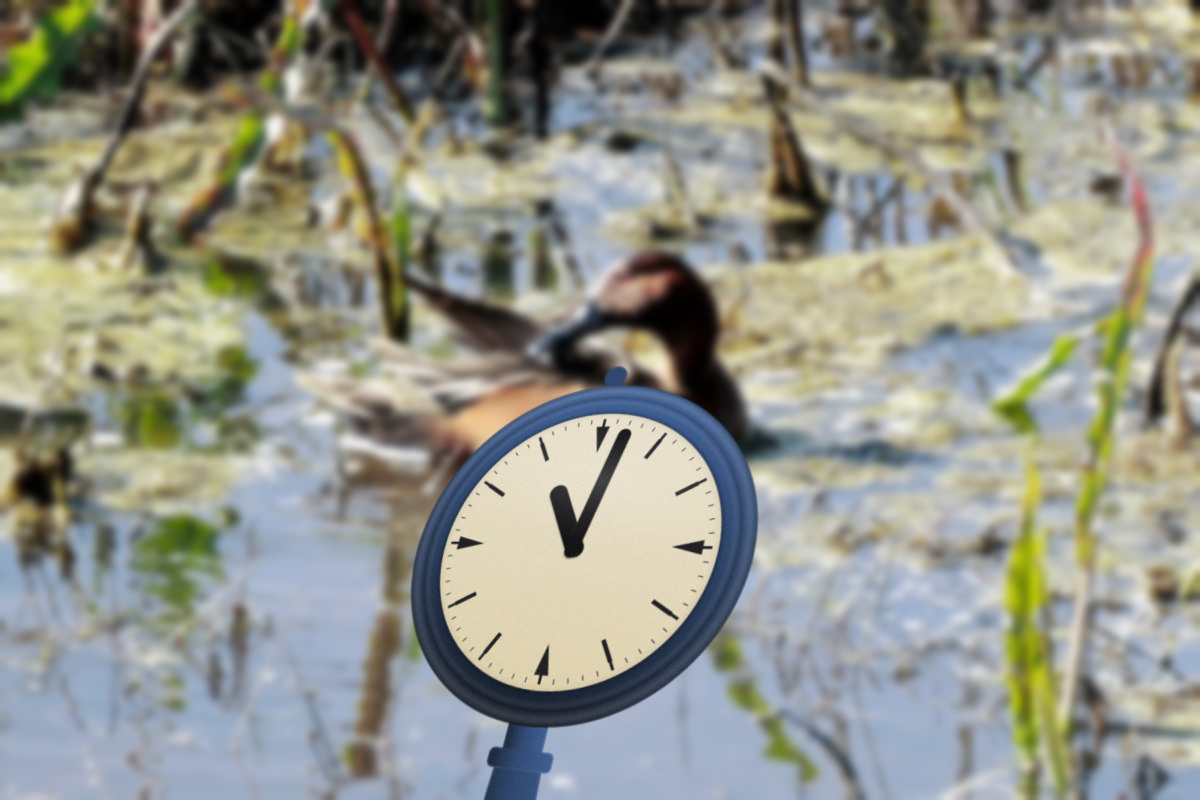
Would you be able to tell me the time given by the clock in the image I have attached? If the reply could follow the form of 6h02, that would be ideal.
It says 11h02
